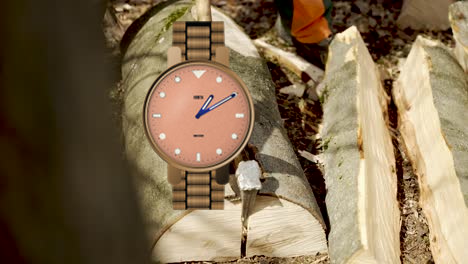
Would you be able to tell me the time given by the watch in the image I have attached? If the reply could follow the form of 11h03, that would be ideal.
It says 1h10
